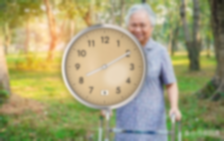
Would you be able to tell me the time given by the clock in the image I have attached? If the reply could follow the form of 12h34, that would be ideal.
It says 8h10
